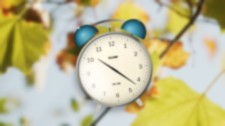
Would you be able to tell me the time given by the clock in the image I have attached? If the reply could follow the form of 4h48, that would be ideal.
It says 10h22
